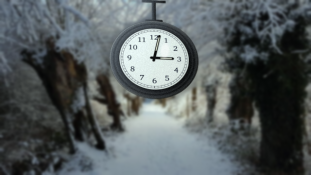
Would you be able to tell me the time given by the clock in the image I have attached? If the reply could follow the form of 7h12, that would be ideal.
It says 3h02
